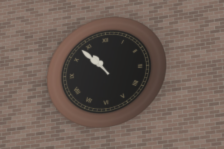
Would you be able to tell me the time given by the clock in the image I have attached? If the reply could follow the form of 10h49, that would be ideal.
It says 10h53
